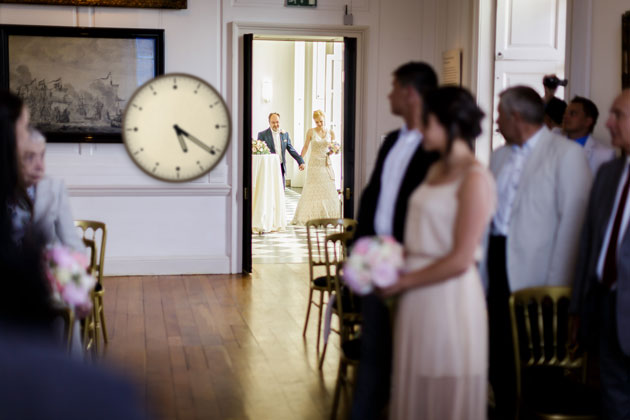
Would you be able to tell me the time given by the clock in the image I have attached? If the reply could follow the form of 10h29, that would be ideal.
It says 5h21
